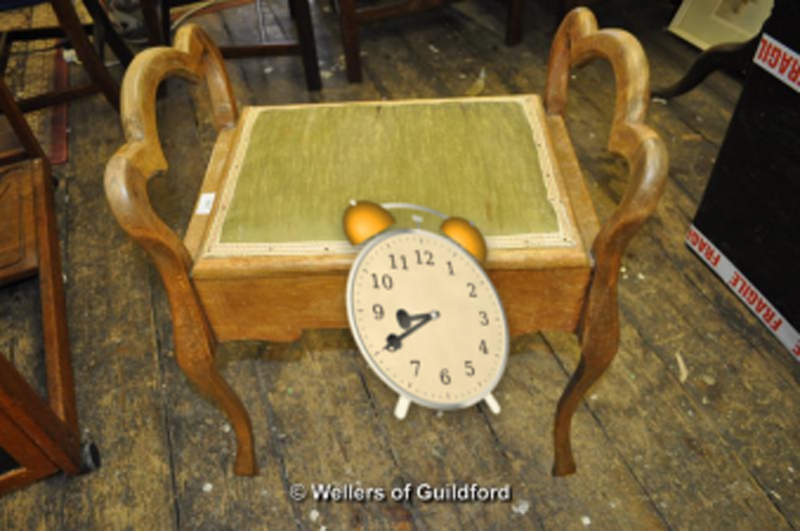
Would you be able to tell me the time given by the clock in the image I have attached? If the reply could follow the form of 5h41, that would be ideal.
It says 8h40
